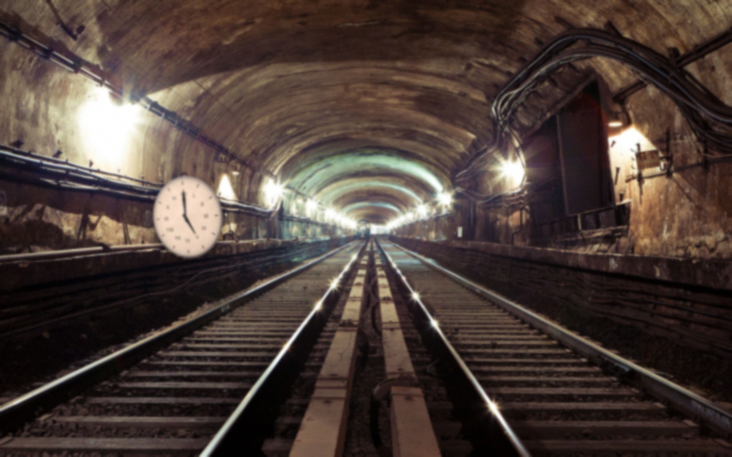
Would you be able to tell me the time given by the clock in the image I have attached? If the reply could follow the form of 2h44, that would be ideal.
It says 5h00
